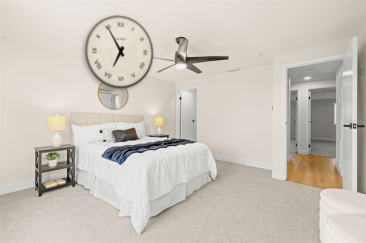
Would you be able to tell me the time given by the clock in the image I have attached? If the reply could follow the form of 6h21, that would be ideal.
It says 6h55
